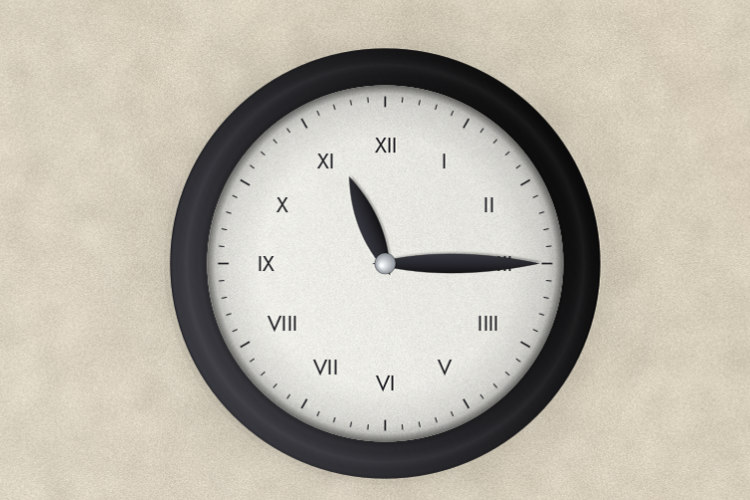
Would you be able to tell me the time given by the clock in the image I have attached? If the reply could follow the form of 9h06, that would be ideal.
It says 11h15
